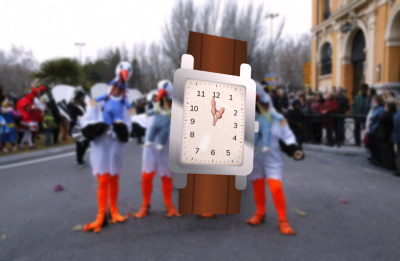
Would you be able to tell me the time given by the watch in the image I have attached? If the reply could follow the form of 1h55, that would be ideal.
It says 12h59
